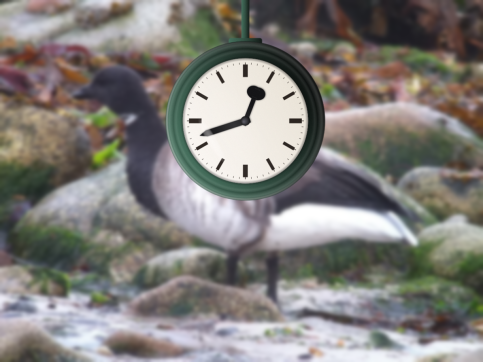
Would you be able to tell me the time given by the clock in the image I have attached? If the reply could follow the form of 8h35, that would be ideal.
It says 12h42
